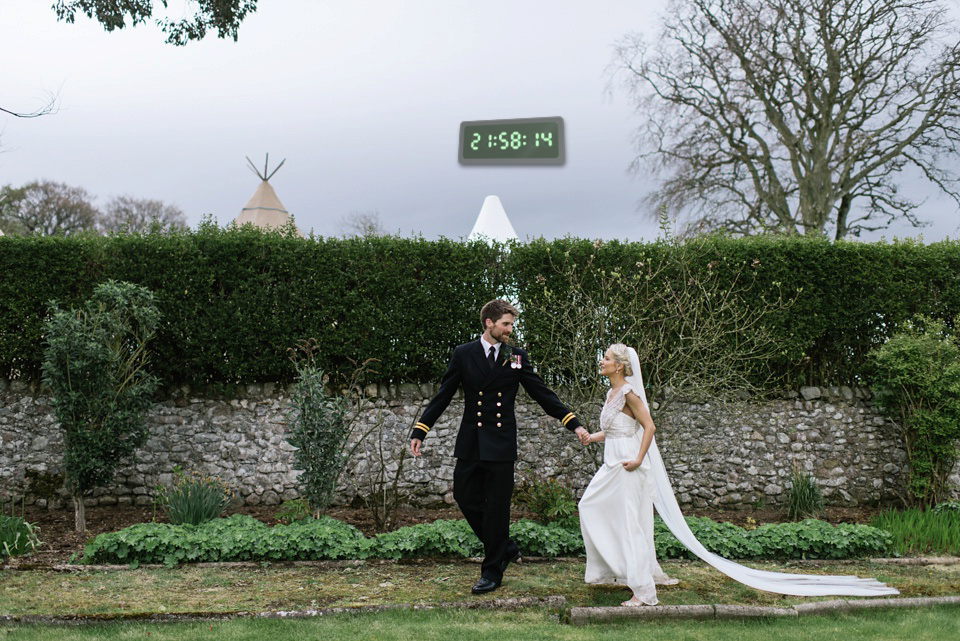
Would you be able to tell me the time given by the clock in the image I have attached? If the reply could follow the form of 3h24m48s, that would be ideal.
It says 21h58m14s
